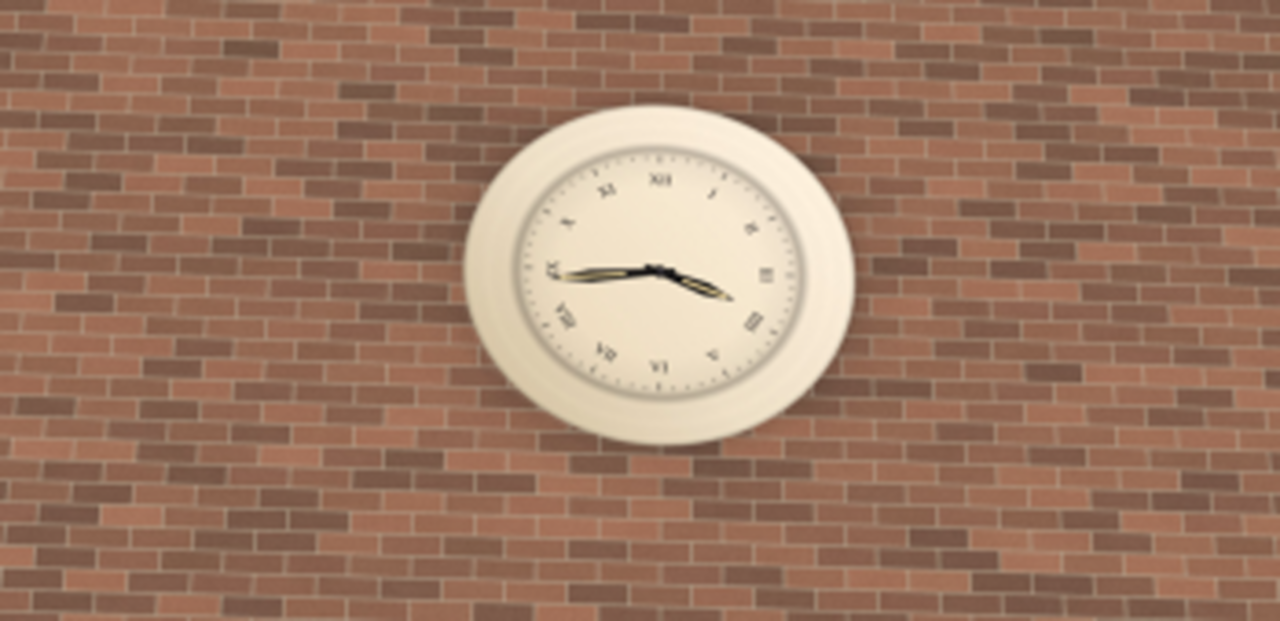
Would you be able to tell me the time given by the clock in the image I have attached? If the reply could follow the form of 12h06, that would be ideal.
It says 3h44
